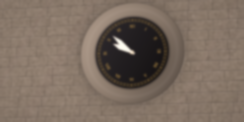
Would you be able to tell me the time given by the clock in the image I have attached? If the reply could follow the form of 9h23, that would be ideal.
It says 9h52
